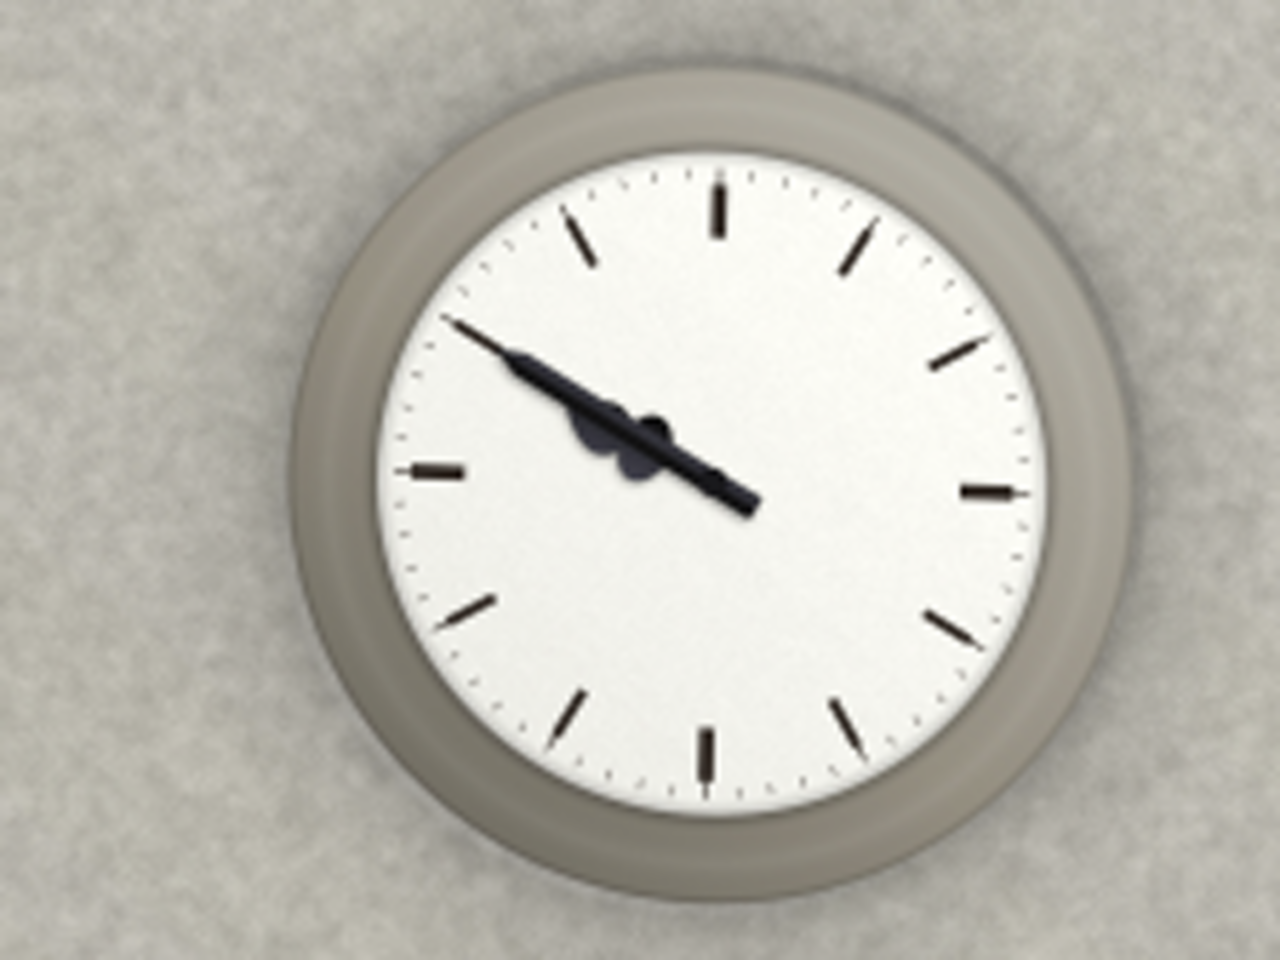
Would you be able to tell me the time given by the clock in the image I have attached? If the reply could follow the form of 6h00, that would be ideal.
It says 9h50
